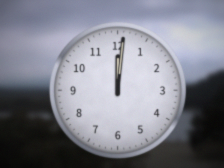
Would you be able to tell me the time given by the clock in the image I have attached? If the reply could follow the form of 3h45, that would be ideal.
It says 12h01
